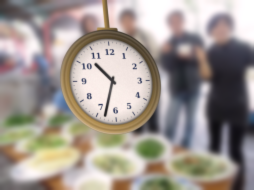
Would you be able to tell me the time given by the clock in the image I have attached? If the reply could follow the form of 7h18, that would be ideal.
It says 10h33
